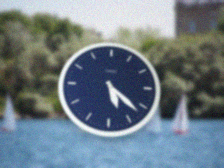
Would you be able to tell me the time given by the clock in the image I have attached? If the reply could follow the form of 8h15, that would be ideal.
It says 5h22
